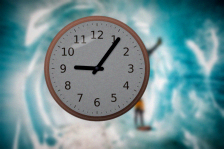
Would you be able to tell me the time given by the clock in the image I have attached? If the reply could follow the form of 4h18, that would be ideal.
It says 9h06
